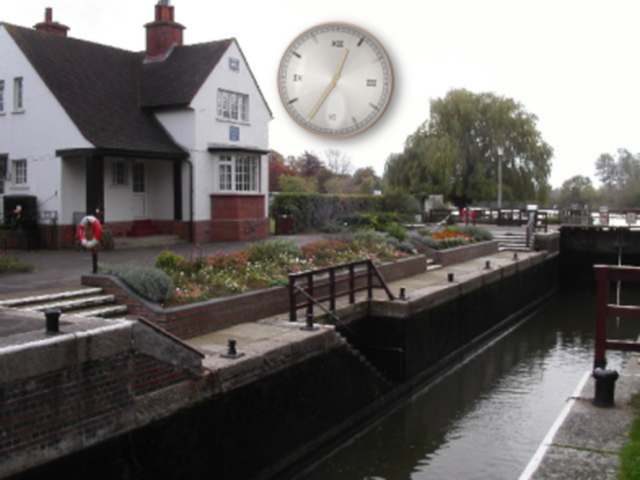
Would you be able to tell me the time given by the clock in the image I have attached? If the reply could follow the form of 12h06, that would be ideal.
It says 12h35
